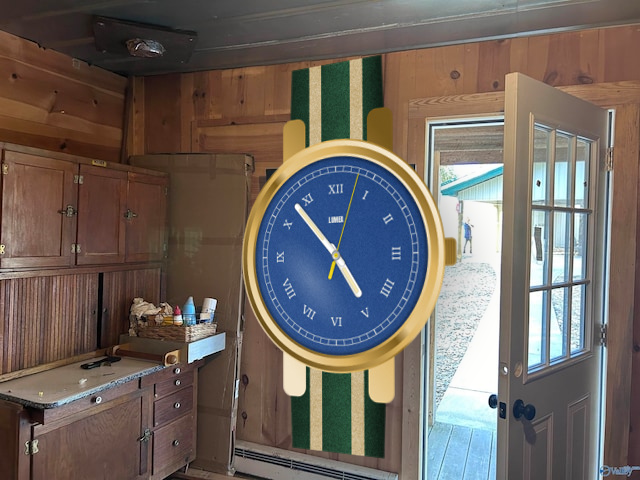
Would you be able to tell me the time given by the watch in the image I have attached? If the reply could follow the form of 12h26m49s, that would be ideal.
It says 4h53m03s
